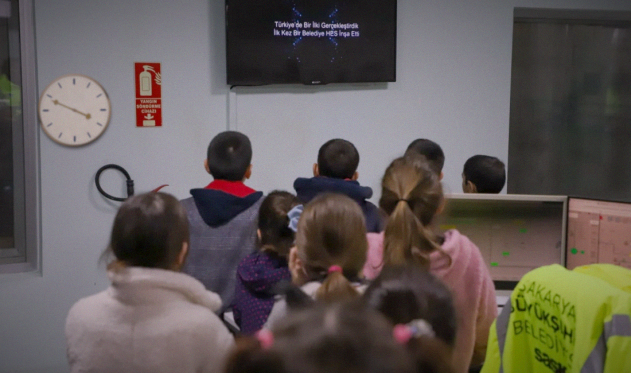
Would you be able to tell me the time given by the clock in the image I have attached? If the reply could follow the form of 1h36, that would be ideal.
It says 3h49
